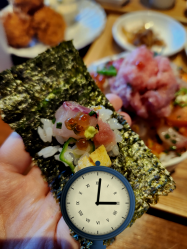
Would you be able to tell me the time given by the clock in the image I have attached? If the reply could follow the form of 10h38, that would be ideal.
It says 3h01
